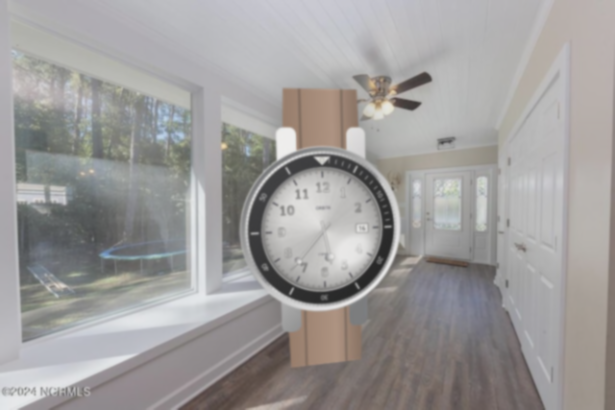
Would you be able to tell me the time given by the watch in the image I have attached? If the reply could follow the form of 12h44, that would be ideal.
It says 5h37
